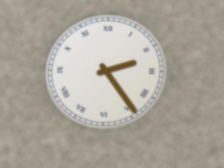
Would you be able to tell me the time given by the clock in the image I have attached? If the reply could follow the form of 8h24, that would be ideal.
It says 2h24
